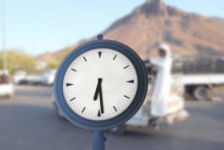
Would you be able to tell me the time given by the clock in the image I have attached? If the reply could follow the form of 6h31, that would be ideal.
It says 6h29
